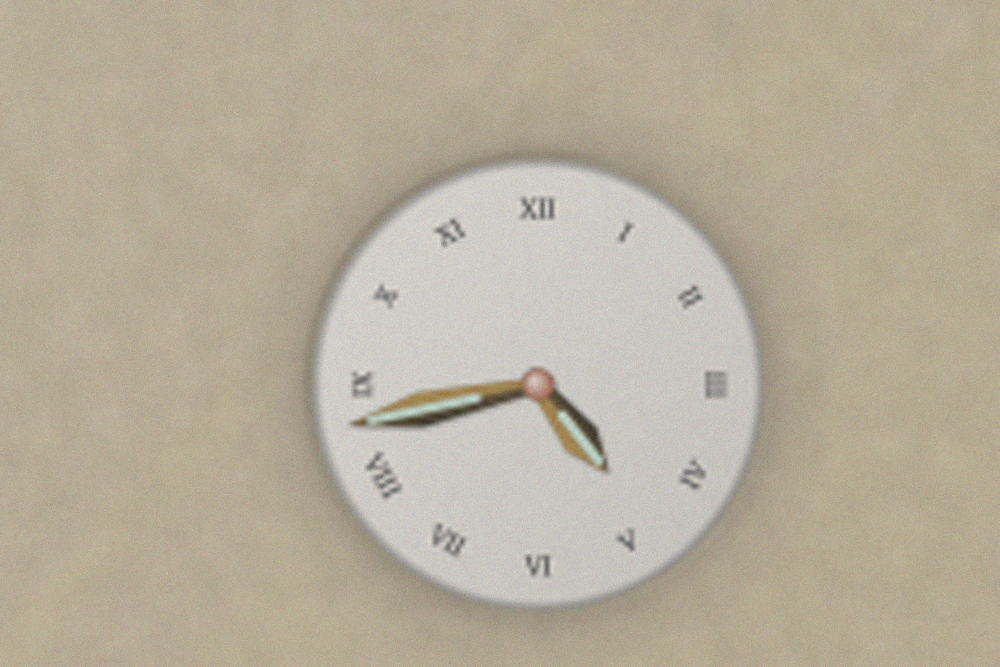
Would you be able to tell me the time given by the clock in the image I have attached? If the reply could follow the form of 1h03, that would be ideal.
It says 4h43
